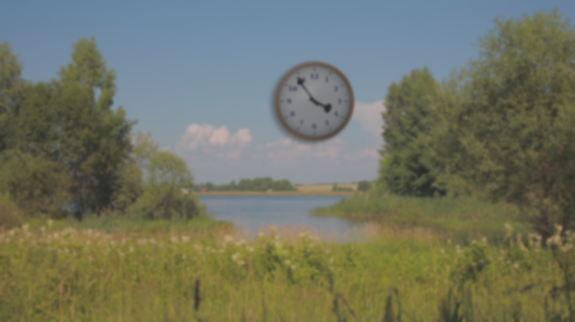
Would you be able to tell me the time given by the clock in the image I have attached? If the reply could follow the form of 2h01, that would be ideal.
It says 3h54
